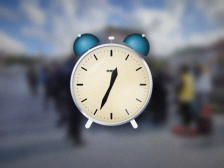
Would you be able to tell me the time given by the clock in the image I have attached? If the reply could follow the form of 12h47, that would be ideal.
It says 12h34
